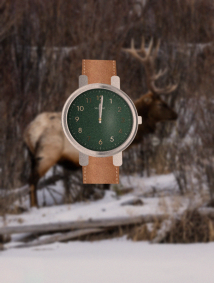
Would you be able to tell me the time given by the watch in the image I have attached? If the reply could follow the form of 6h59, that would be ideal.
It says 12h01
